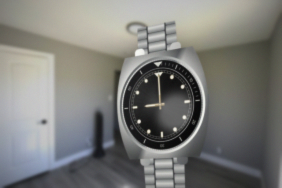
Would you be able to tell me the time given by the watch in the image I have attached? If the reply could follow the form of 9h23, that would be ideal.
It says 9h00
